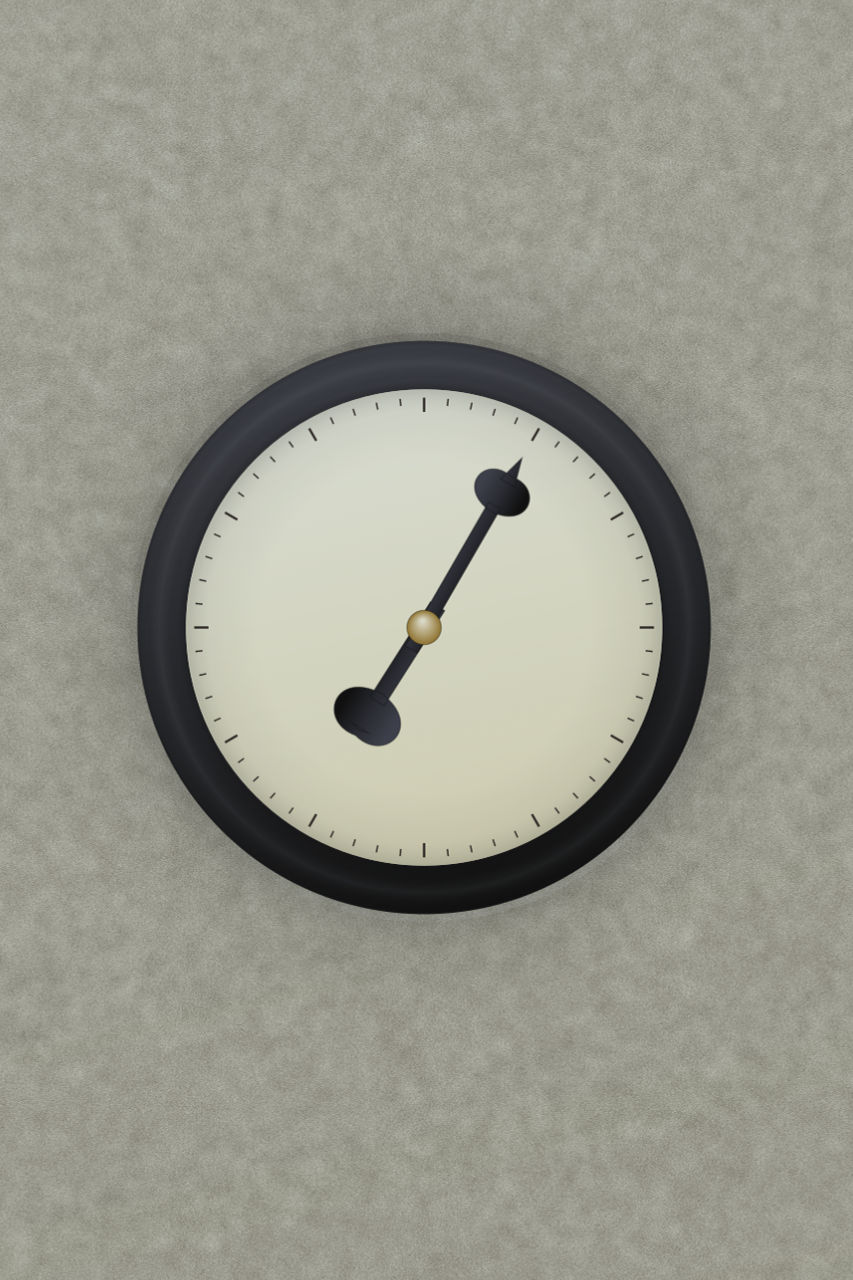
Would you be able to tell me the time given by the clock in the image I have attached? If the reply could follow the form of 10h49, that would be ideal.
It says 7h05
